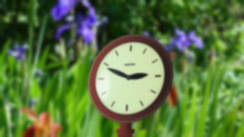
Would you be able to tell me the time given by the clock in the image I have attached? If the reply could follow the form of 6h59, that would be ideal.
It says 2h49
